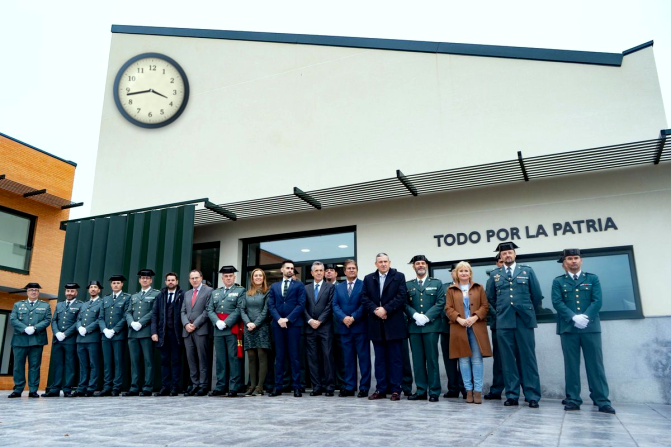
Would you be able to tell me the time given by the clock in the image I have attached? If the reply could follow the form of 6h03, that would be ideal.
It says 3h43
